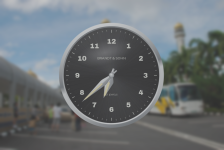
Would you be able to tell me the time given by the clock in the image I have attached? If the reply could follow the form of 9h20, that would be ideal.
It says 6h38
